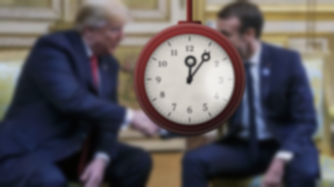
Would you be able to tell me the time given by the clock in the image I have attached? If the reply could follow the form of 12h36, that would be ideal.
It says 12h06
